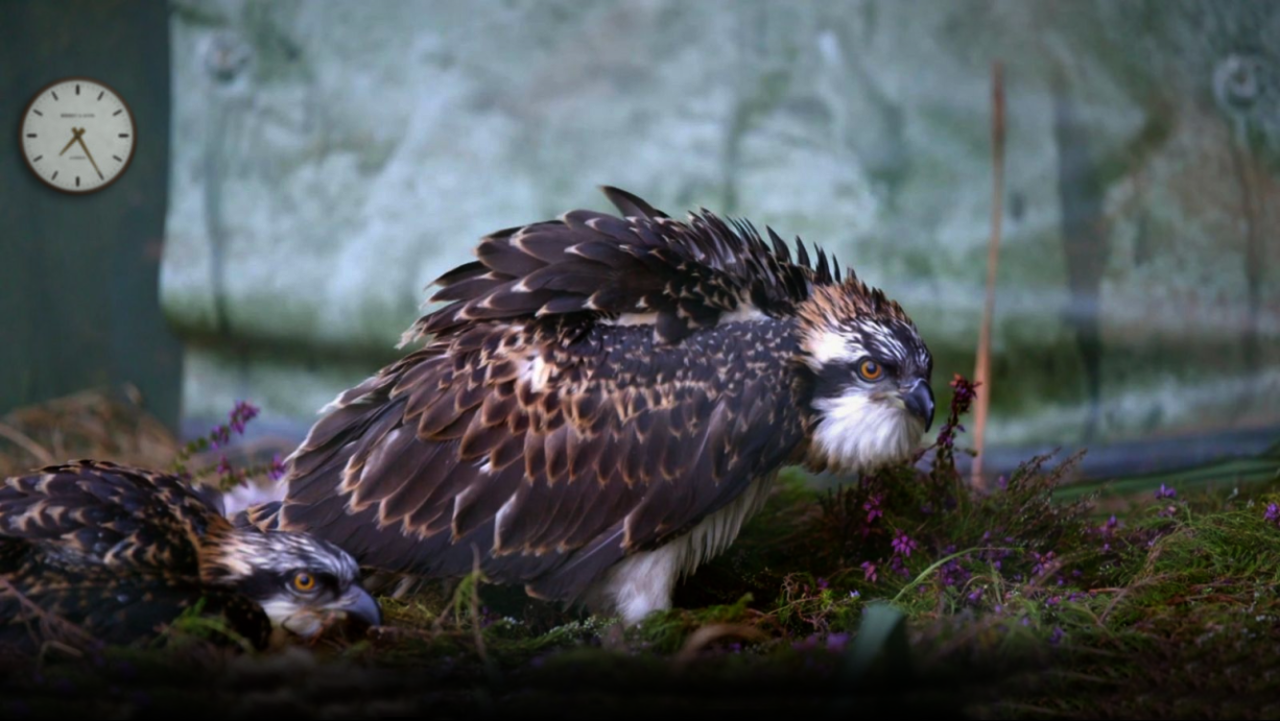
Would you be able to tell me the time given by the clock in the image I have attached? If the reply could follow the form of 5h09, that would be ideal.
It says 7h25
